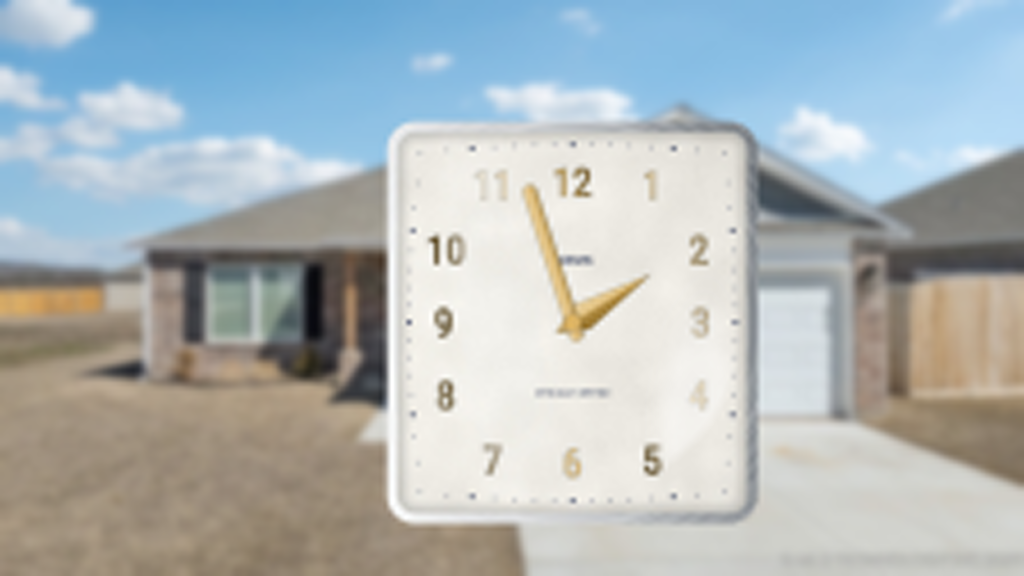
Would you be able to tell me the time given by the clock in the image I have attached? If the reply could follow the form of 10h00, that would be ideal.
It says 1h57
